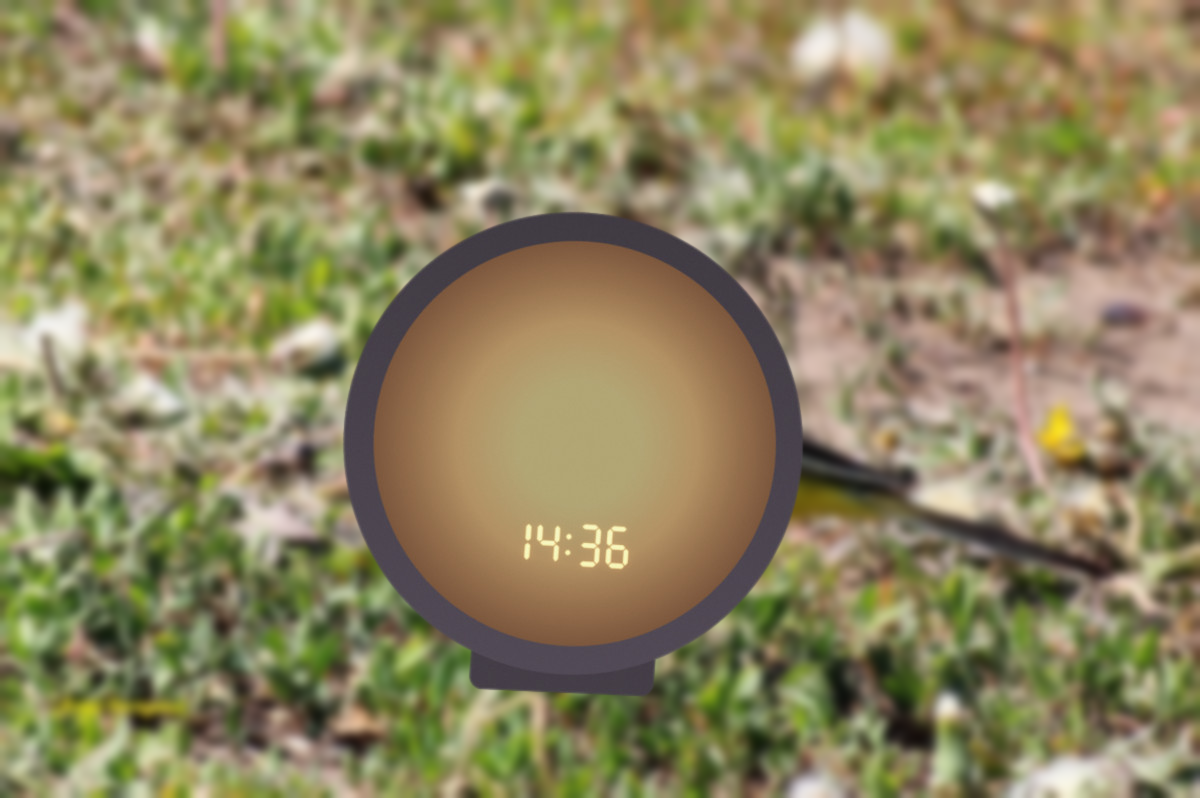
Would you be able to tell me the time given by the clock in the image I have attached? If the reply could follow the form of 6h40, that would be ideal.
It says 14h36
